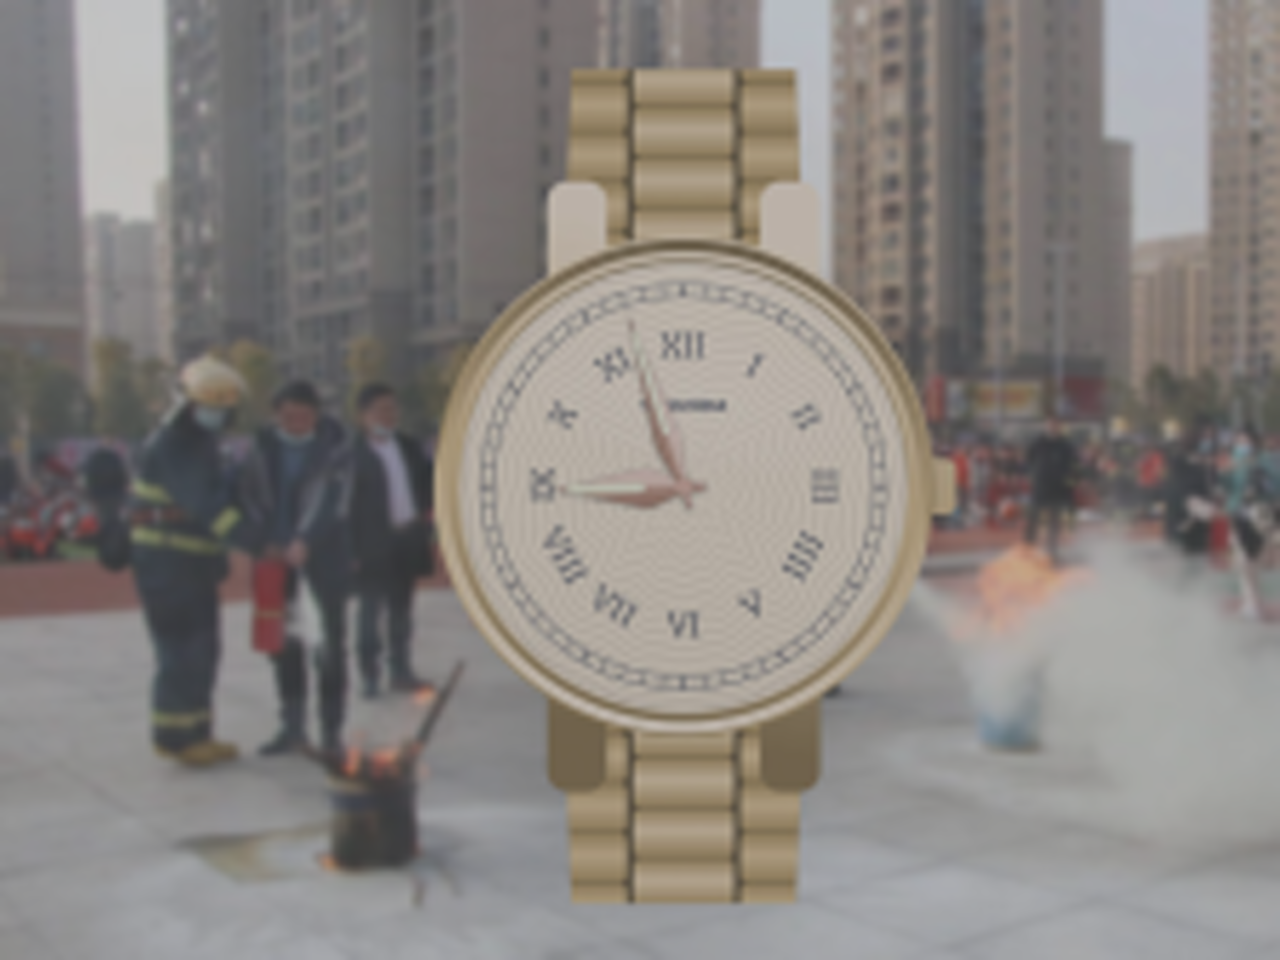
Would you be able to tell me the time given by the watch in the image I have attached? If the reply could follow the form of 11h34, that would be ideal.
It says 8h57
